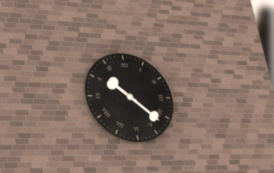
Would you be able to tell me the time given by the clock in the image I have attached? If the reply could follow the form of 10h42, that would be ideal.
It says 10h22
